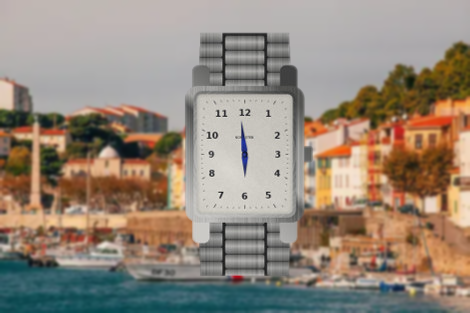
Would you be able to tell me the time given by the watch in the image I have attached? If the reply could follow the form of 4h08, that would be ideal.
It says 5h59
